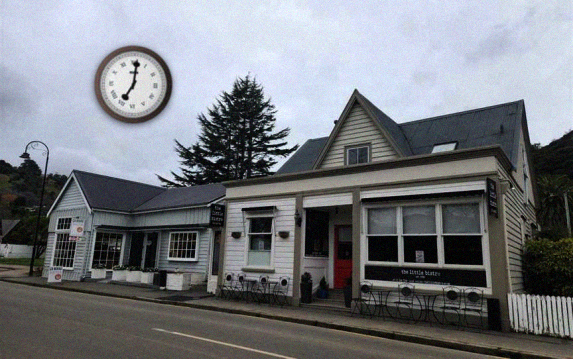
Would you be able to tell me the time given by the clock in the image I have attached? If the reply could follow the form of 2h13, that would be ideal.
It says 7h01
